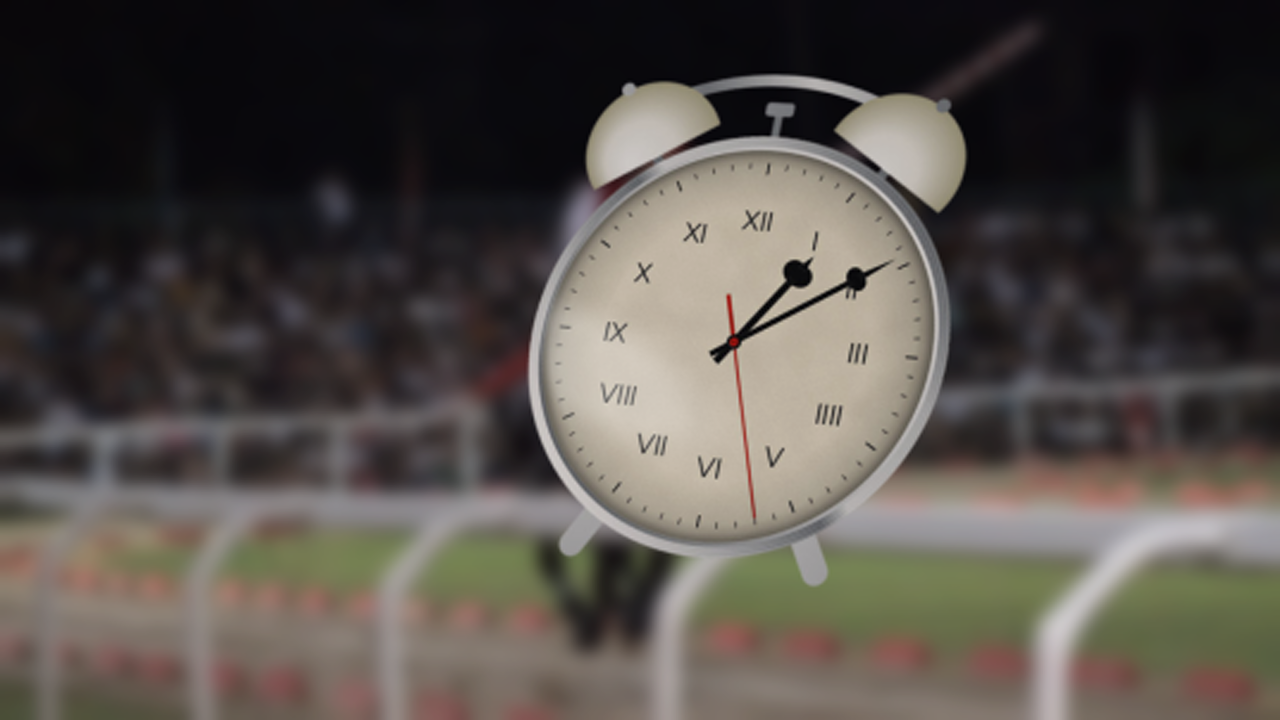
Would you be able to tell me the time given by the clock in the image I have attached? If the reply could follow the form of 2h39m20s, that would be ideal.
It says 1h09m27s
